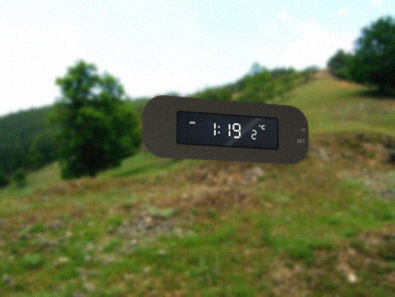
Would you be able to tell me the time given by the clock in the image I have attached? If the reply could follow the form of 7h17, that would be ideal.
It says 1h19
